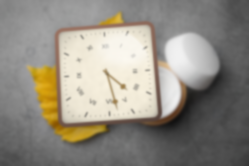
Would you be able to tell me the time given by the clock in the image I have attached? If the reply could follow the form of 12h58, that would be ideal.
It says 4h28
